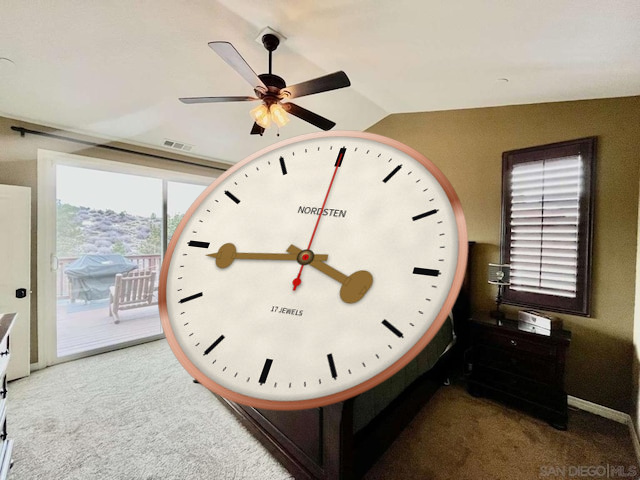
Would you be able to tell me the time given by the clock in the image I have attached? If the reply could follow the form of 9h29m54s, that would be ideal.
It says 3h44m00s
